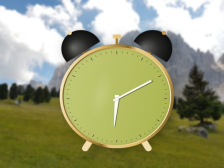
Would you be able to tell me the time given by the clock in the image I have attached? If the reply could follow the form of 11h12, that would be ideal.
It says 6h10
